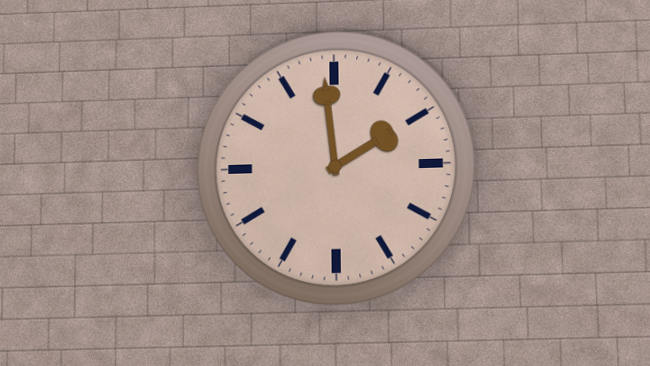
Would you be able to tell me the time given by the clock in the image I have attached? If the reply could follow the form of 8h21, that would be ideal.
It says 1h59
